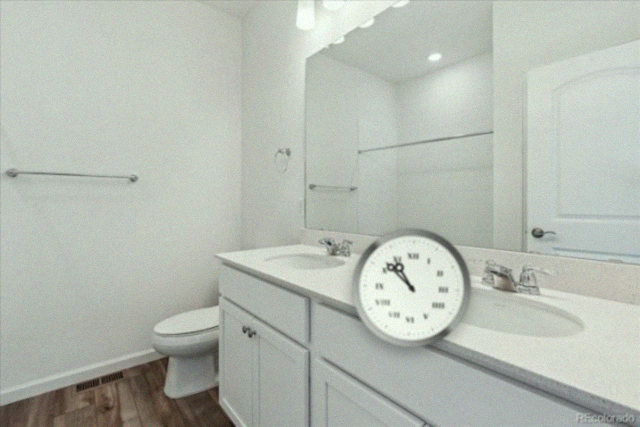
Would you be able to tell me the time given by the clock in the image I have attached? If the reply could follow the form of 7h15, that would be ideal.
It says 10h52
